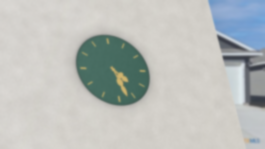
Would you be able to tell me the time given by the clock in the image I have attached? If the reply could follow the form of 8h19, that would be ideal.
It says 4h27
